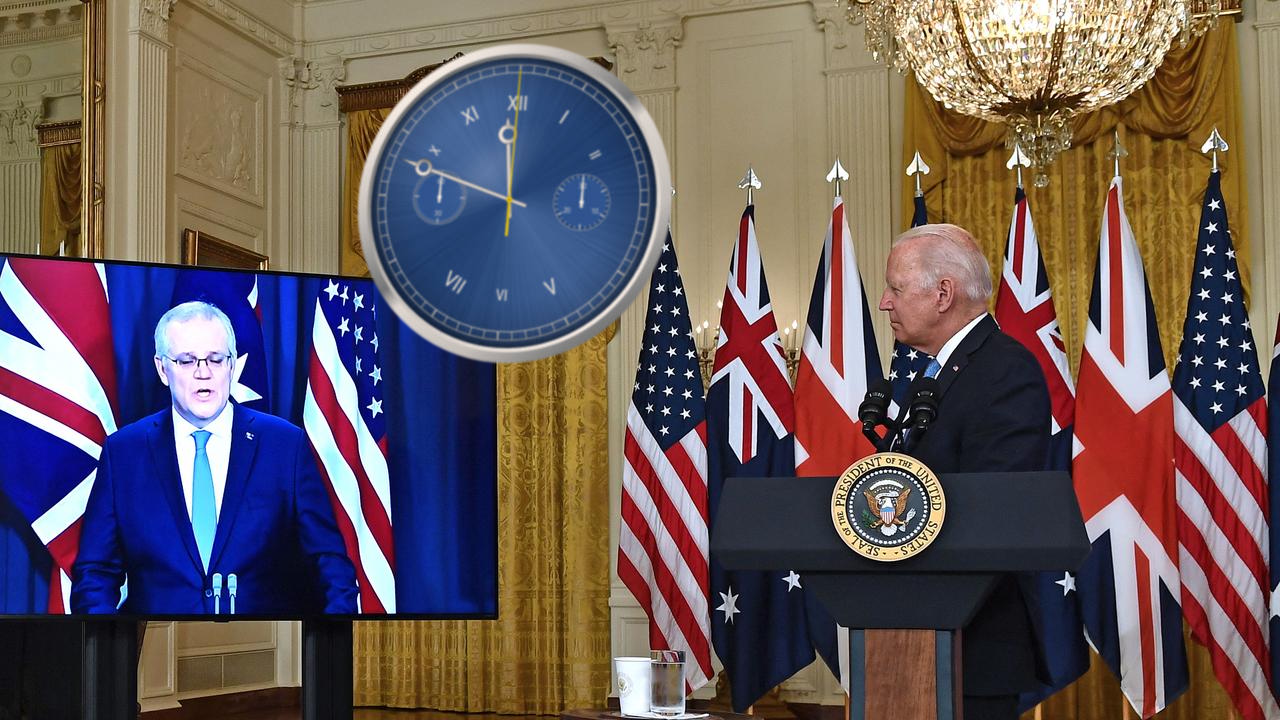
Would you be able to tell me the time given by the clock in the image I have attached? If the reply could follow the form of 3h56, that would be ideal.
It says 11h48
